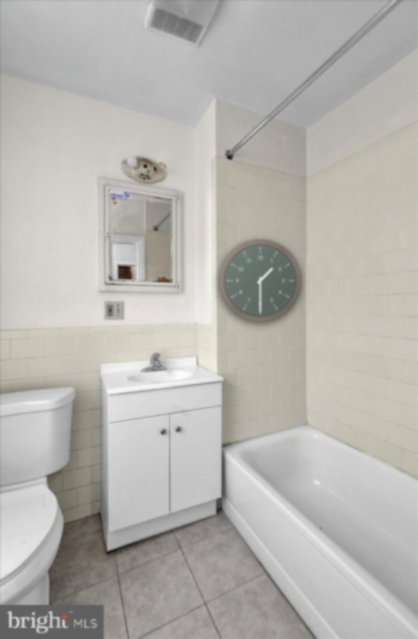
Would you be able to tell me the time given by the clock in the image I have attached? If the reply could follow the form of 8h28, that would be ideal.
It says 1h30
